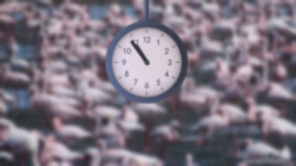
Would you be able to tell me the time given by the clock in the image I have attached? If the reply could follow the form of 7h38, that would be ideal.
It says 10h54
